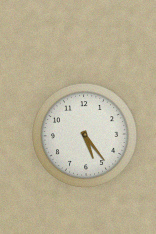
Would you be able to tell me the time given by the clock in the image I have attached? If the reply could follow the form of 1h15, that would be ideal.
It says 5h24
